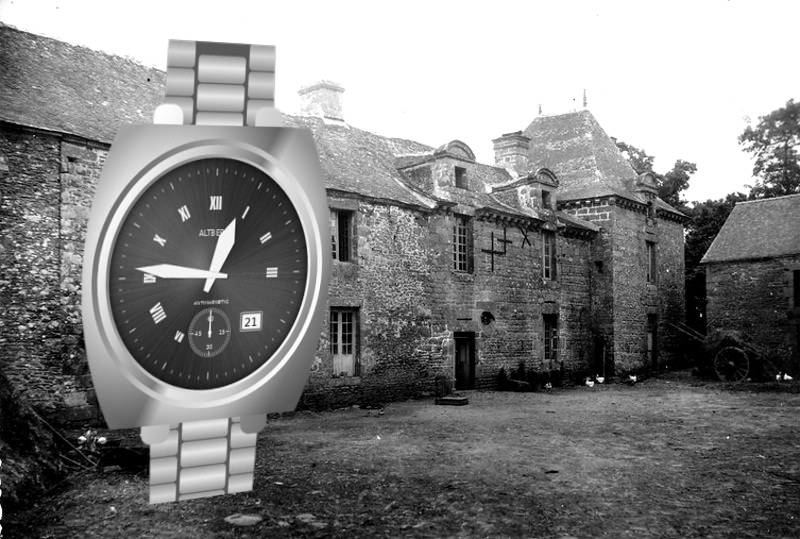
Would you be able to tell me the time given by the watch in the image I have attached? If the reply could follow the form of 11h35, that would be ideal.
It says 12h46
